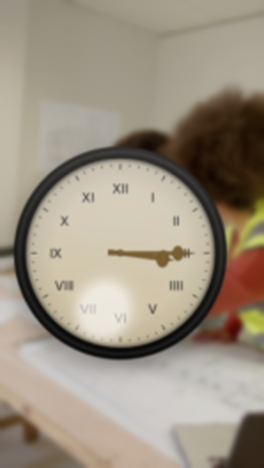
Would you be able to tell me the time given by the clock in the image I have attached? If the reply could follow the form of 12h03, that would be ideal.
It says 3h15
